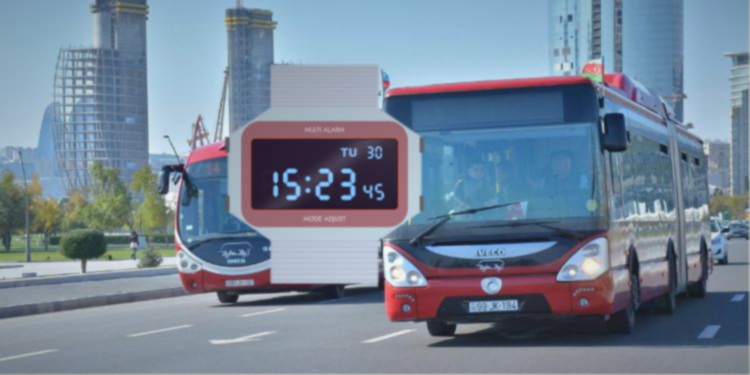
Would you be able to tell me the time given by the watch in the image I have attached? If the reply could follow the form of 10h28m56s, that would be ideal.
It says 15h23m45s
